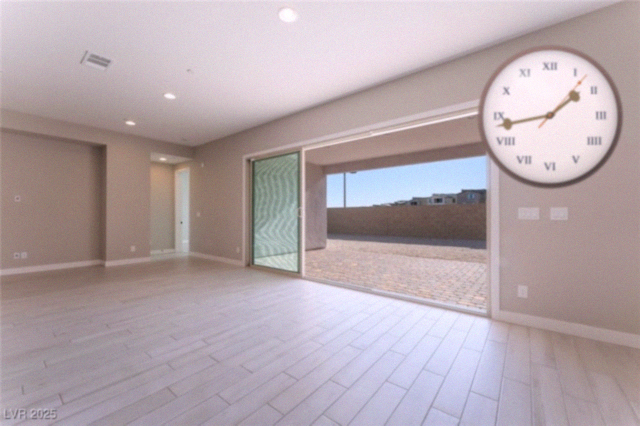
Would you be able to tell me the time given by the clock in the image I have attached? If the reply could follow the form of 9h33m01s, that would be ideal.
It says 1h43m07s
